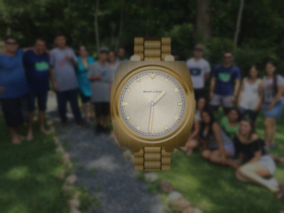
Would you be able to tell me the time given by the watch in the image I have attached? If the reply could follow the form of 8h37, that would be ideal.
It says 1h31
